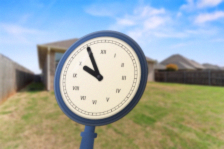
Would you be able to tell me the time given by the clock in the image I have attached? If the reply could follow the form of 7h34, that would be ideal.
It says 9h55
